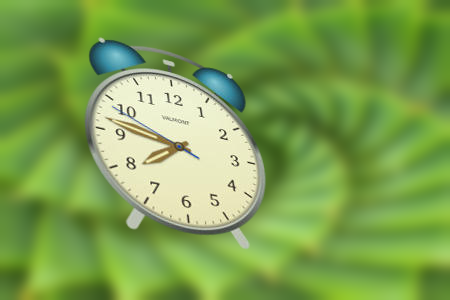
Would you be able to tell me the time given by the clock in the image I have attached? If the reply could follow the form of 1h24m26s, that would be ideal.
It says 7h46m49s
